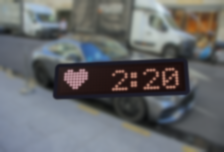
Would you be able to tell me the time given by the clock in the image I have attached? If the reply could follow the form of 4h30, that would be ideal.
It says 2h20
